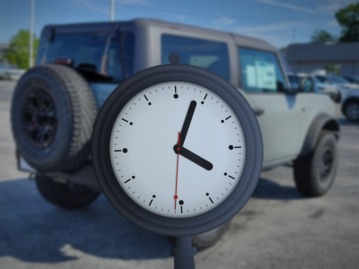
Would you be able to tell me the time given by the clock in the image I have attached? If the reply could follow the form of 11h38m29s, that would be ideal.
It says 4h03m31s
